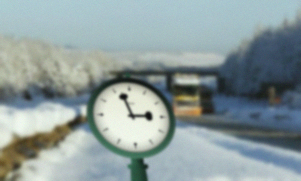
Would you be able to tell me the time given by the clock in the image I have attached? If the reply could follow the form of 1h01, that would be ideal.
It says 2h57
